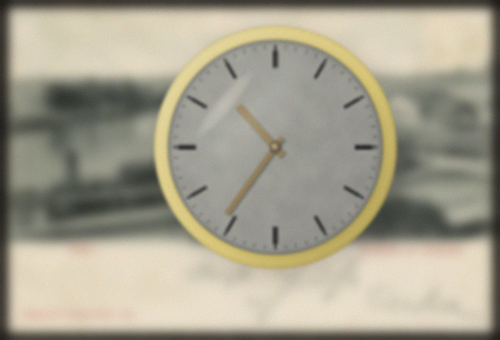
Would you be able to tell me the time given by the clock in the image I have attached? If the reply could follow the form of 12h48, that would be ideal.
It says 10h36
